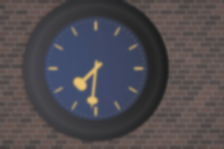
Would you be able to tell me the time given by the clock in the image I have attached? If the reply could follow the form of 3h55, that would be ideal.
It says 7h31
